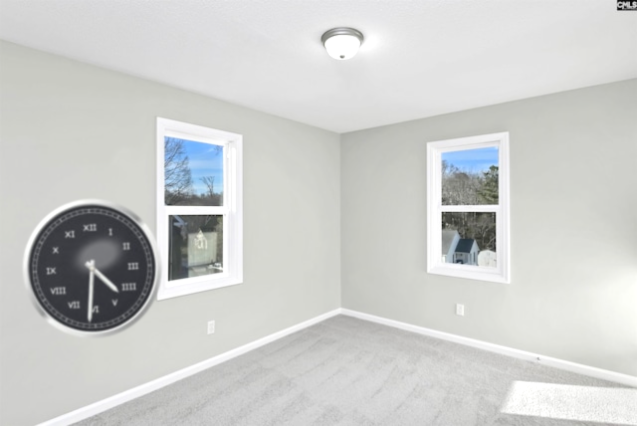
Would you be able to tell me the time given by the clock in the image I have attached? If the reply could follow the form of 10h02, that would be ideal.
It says 4h31
